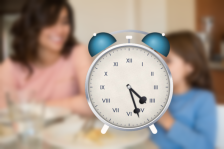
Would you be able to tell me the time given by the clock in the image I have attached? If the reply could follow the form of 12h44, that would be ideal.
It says 4h27
